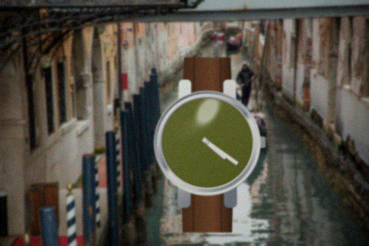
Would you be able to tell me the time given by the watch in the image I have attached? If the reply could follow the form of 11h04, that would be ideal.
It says 4h21
